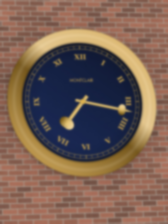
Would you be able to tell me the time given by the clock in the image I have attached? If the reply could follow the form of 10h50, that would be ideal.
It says 7h17
